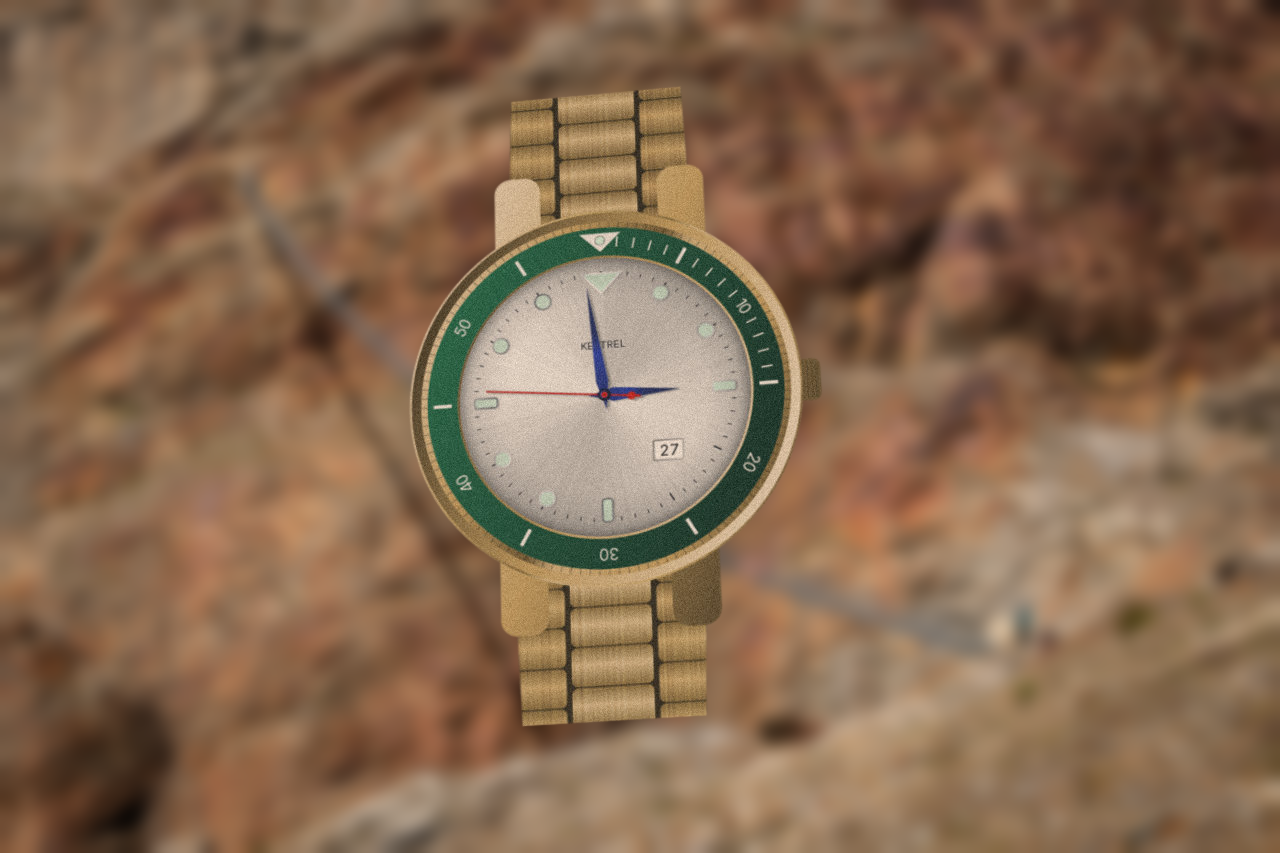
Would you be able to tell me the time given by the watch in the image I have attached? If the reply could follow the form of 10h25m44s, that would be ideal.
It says 2h58m46s
